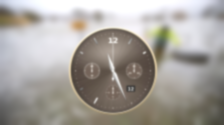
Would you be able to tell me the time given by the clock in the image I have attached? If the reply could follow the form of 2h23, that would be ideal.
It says 11h26
